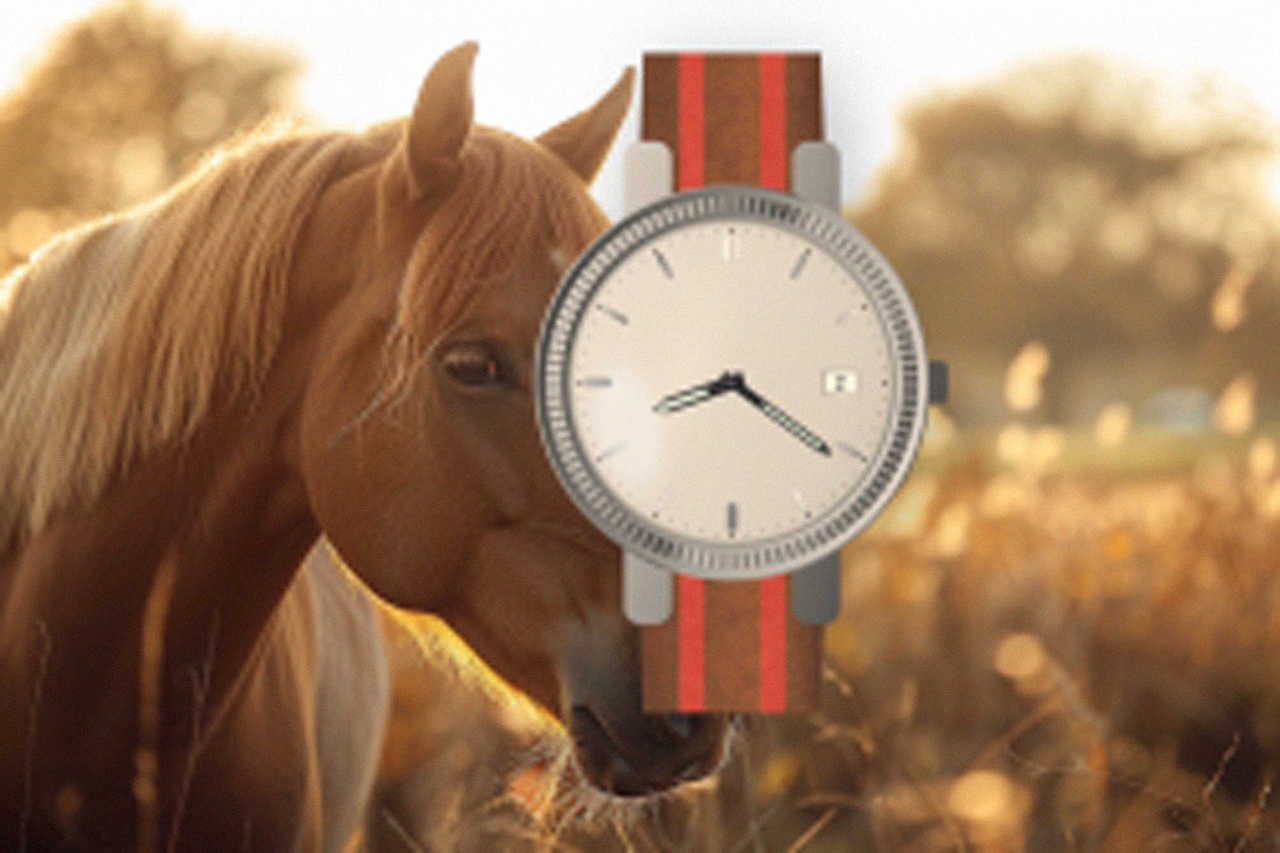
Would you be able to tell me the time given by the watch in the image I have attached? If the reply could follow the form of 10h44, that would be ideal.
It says 8h21
